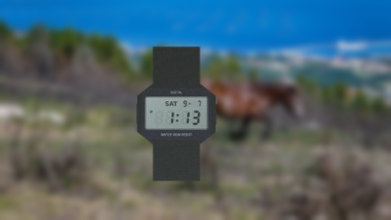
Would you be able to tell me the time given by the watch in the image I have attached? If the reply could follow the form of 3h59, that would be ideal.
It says 1h13
